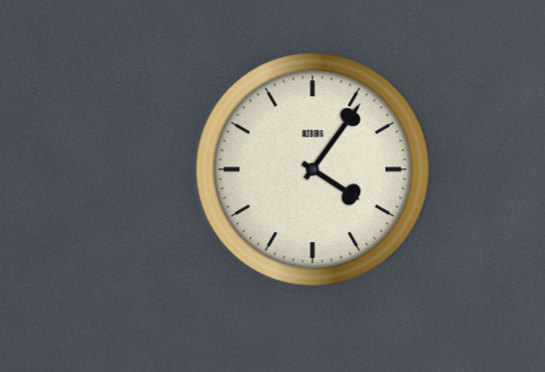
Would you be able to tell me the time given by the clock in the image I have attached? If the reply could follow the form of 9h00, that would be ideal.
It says 4h06
